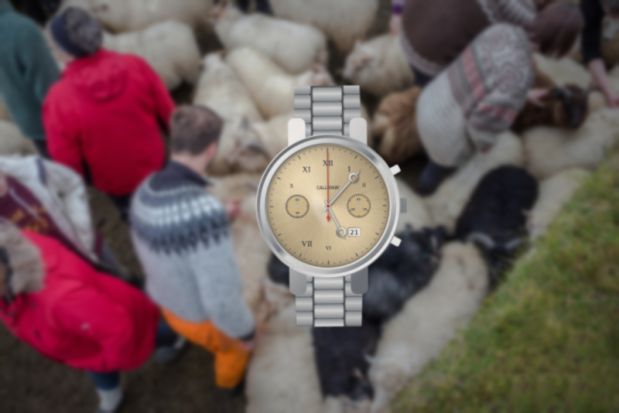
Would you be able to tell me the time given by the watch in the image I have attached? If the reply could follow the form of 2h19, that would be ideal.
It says 5h07
